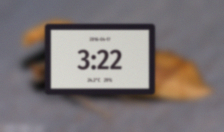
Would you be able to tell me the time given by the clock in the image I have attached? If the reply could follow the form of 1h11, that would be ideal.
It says 3h22
